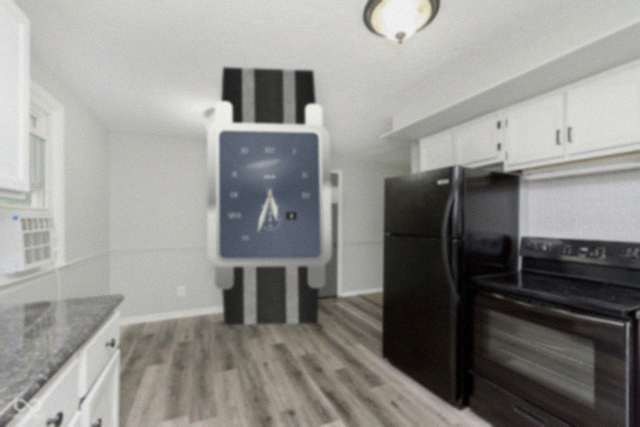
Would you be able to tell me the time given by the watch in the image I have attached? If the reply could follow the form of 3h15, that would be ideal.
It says 5h33
